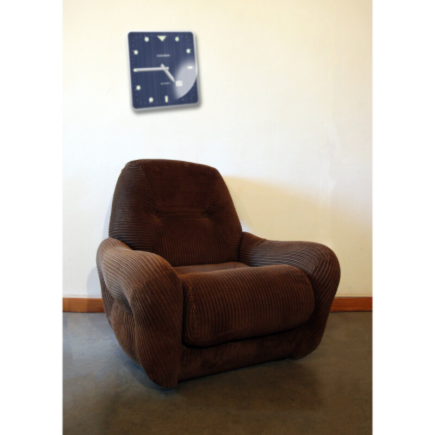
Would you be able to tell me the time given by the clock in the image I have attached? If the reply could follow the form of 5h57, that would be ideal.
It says 4h45
